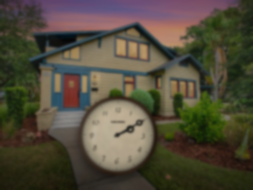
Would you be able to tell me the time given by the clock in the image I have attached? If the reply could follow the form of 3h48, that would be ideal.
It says 2h10
